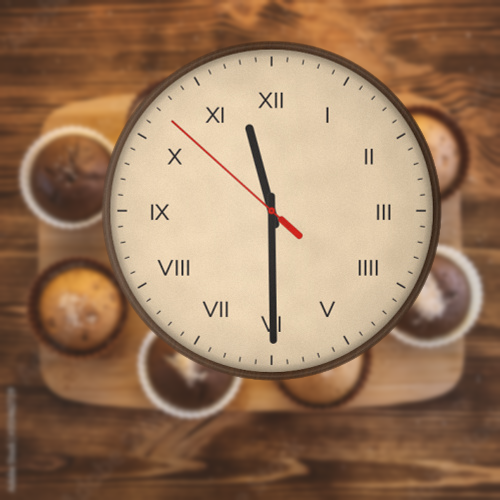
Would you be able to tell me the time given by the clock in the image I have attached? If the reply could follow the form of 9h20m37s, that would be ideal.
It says 11h29m52s
